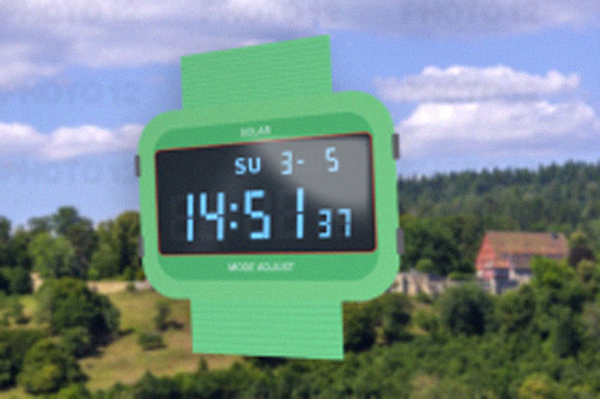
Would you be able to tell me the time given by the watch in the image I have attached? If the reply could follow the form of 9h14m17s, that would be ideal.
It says 14h51m37s
